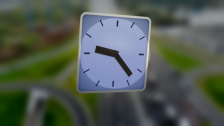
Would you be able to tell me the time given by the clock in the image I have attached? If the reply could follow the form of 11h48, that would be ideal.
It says 9h23
